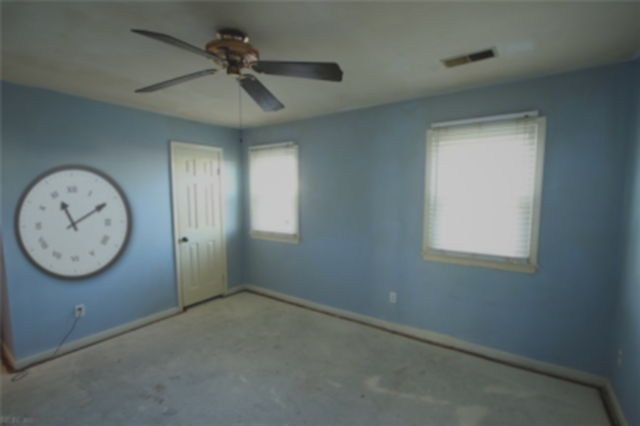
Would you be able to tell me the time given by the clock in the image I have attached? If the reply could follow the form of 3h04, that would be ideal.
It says 11h10
